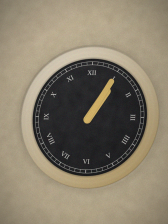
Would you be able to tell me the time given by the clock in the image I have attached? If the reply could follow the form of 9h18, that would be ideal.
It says 1h05
